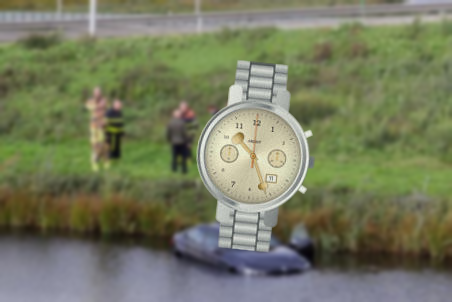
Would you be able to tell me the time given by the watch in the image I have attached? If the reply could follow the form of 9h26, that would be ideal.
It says 10h26
